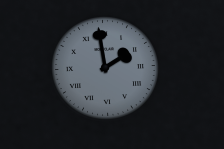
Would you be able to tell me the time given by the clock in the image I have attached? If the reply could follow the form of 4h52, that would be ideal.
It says 1h59
